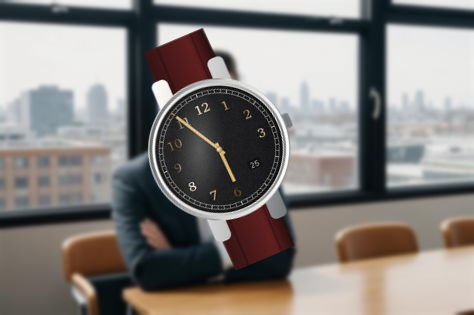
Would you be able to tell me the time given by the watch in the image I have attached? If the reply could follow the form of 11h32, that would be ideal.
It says 5h55
